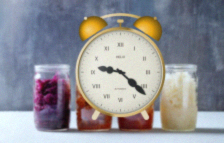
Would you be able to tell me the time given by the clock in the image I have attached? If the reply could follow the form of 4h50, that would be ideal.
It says 9h22
